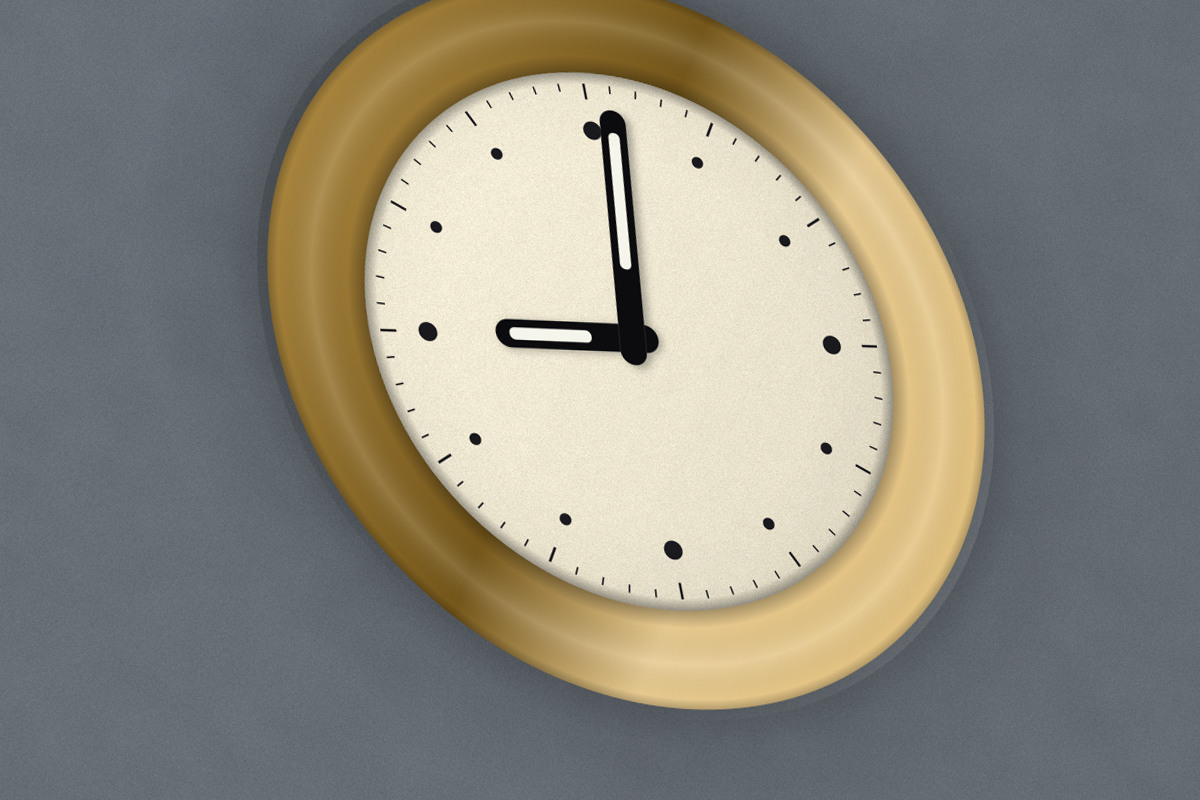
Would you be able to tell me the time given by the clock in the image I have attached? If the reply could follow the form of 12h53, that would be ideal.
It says 9h01
